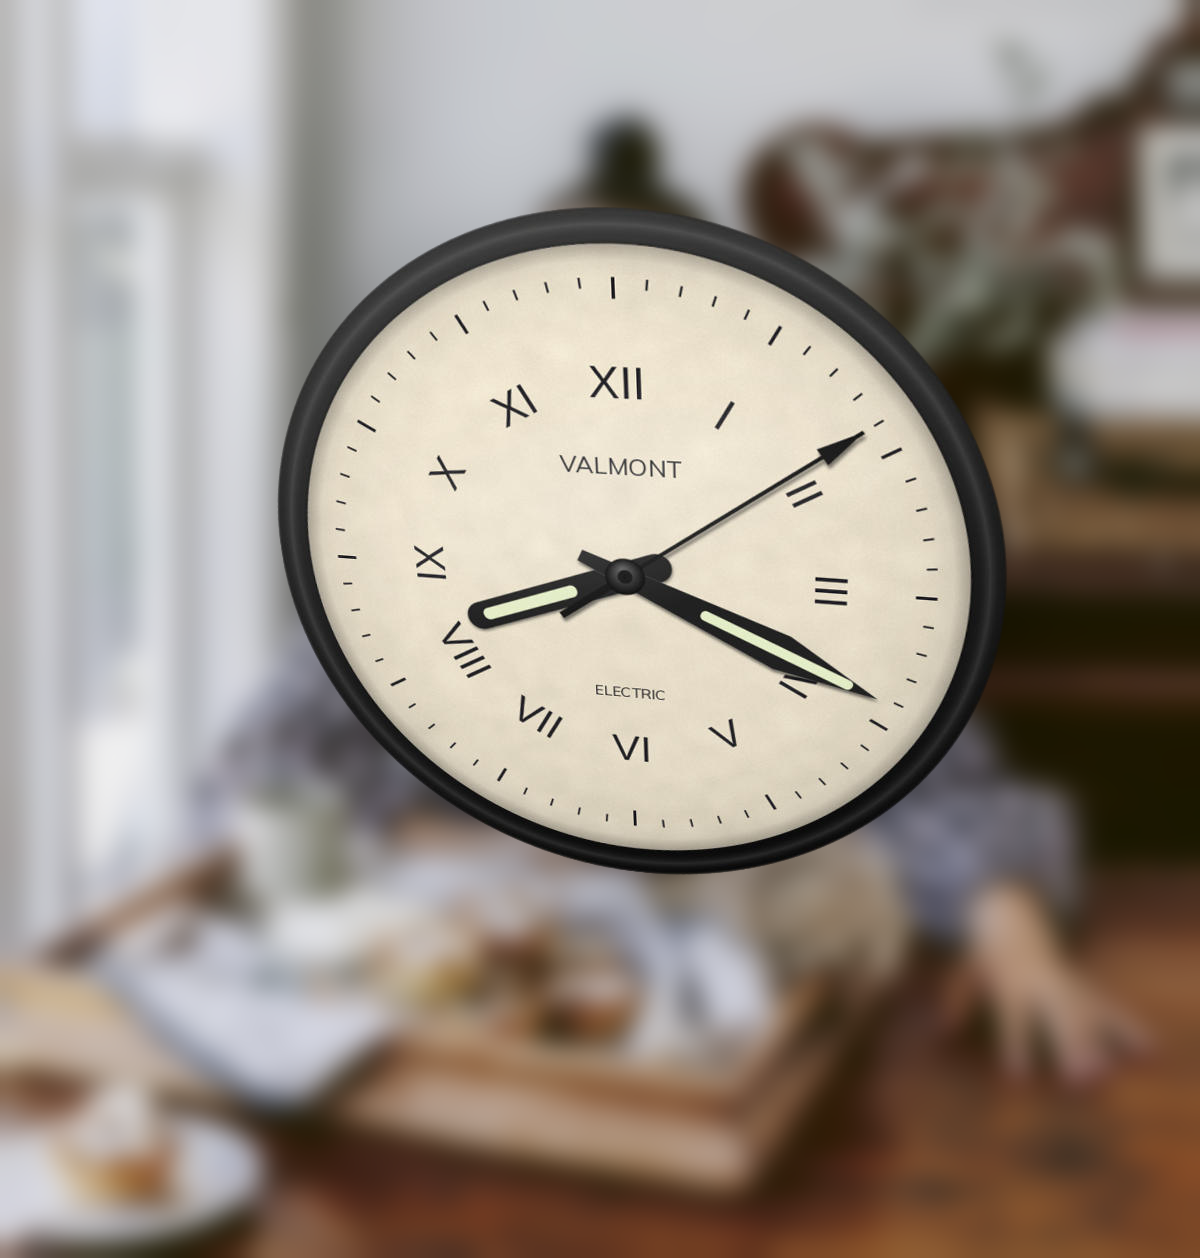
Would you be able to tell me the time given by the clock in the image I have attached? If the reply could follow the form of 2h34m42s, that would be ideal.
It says 8h19m09s
